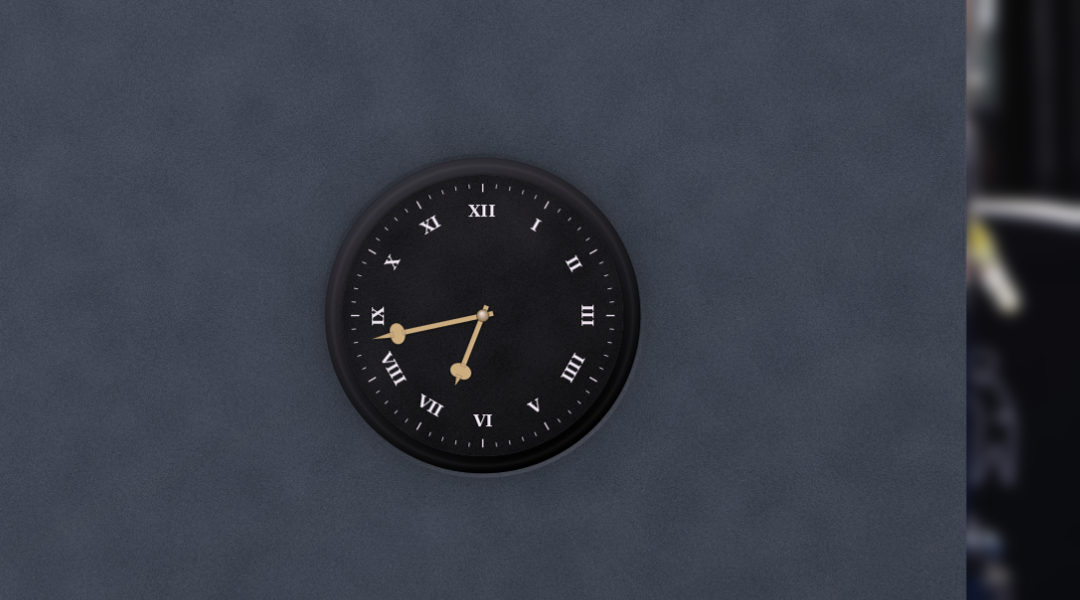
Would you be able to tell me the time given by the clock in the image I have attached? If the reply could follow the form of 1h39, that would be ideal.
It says 6h43
